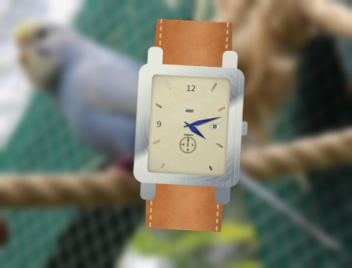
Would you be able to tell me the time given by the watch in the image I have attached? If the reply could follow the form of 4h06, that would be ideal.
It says 4h12
